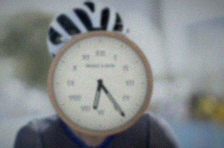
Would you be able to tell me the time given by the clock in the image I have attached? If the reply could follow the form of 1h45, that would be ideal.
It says 6h24
